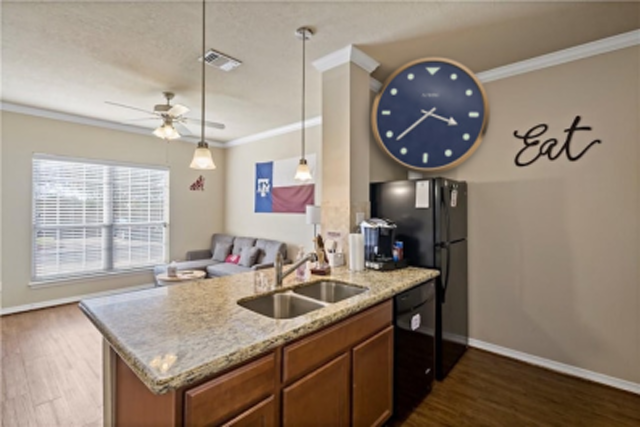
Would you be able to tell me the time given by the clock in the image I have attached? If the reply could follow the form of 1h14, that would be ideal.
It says 3h38
